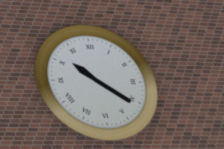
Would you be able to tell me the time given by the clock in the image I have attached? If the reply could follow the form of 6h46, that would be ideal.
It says 10h21
